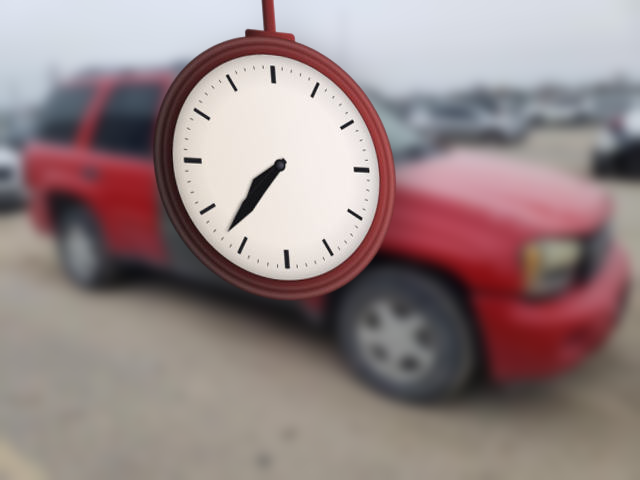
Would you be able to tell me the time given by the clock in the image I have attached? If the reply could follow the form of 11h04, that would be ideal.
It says 7h37
